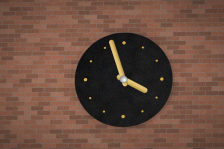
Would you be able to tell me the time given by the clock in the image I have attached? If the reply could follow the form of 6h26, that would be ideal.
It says 3h57
